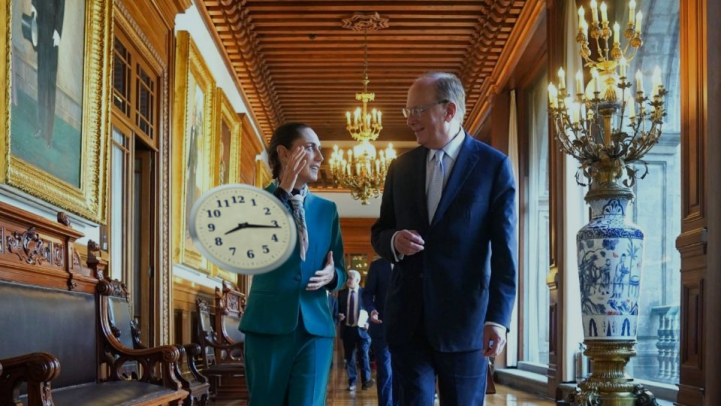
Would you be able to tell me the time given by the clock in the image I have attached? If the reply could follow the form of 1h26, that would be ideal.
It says 8h16
